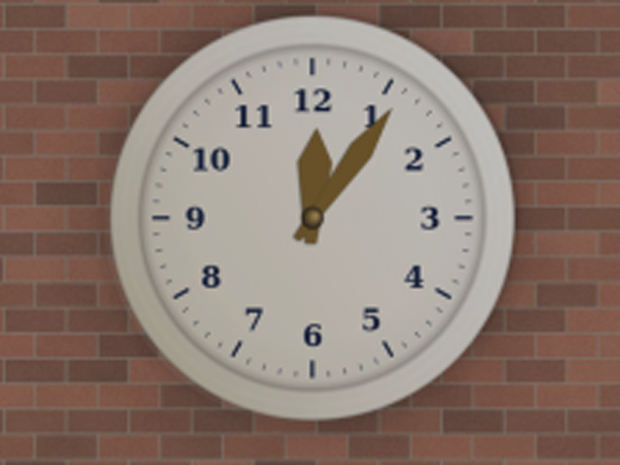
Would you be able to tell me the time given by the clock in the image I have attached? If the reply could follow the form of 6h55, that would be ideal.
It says 12h06
